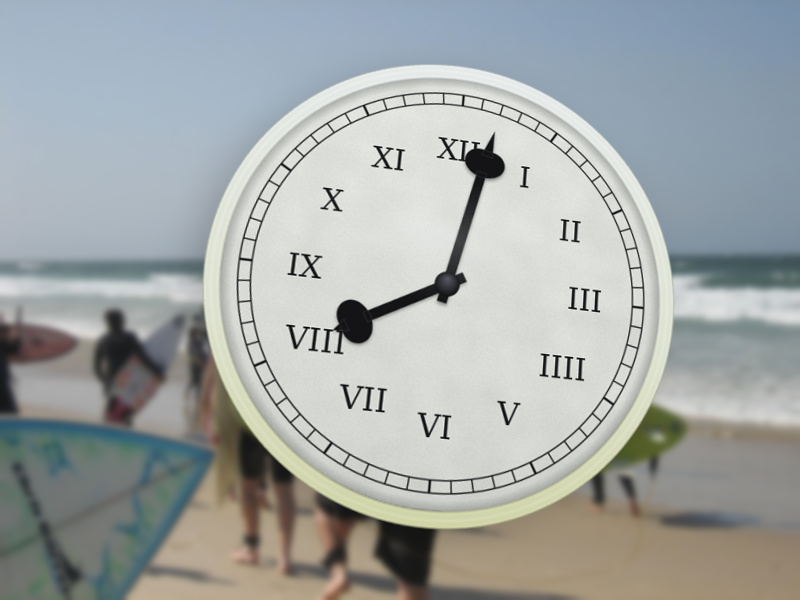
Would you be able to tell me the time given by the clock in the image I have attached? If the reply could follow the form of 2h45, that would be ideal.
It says 8h02
